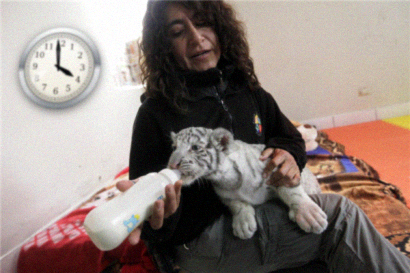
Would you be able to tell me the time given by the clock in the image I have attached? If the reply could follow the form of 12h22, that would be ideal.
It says 3h59
